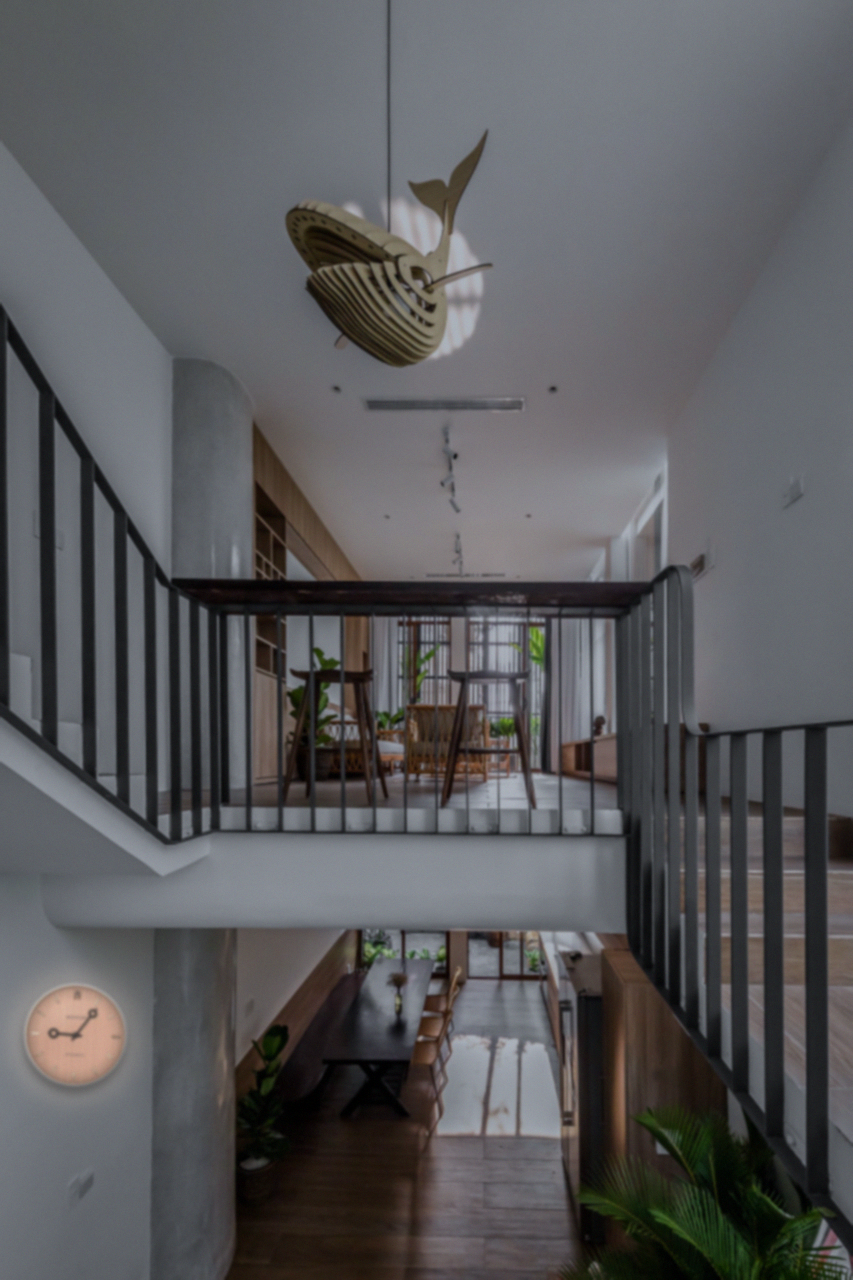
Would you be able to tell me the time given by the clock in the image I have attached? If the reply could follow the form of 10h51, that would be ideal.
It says 9h06
